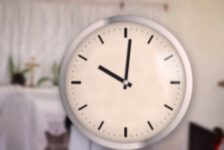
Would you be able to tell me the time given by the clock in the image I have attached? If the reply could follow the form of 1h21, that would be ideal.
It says 10h01
